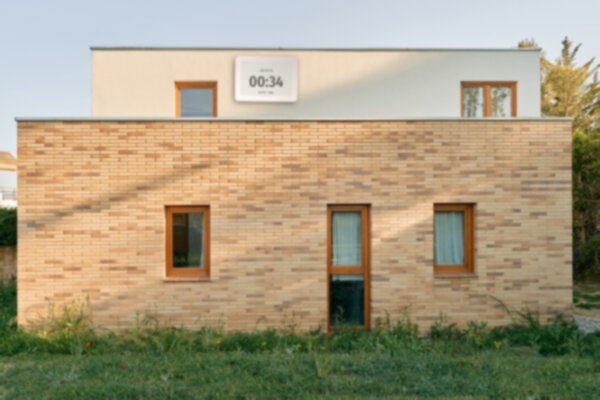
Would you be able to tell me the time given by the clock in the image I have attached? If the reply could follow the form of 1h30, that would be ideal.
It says 0h34
